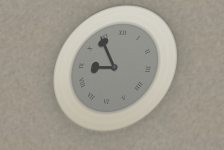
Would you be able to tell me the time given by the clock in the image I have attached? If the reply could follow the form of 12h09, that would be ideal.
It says 8h54
